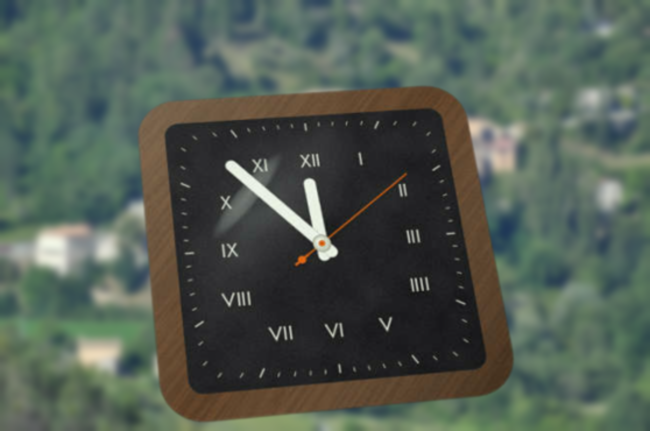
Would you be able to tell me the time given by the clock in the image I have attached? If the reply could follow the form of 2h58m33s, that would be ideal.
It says 11h53m09s
